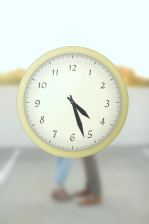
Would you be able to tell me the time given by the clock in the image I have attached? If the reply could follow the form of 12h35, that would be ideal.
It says 4h27
